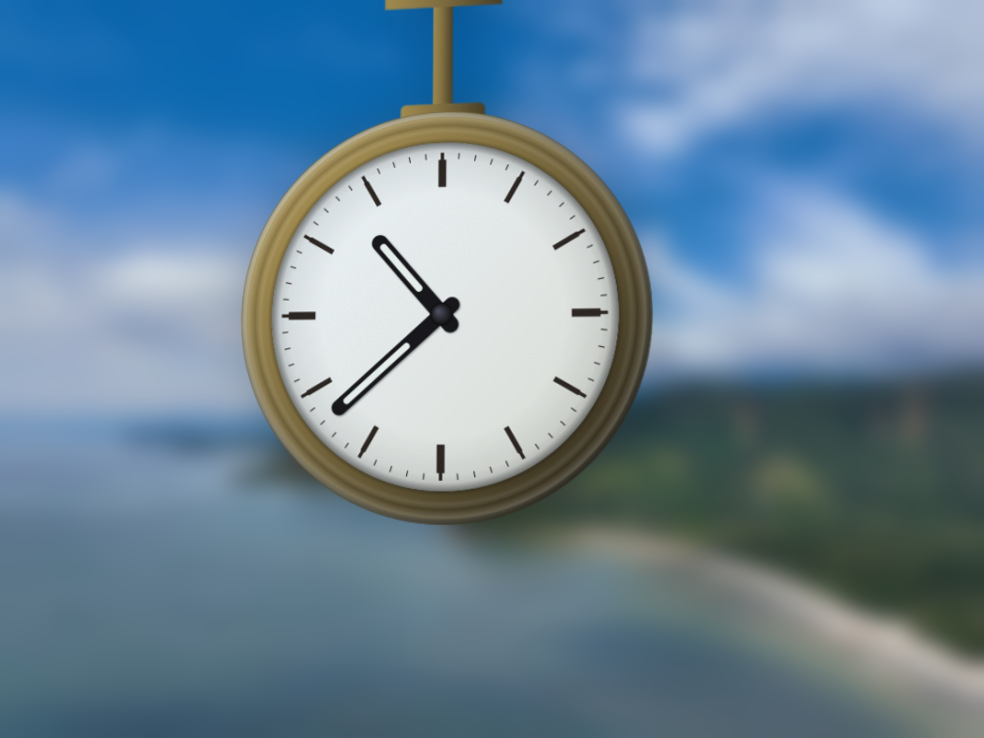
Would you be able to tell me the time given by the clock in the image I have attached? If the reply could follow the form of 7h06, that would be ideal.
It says 10h38
